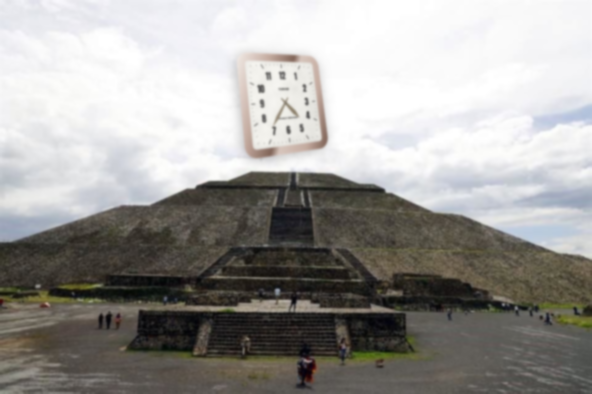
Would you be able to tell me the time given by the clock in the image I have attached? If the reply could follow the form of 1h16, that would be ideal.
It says 4h36
